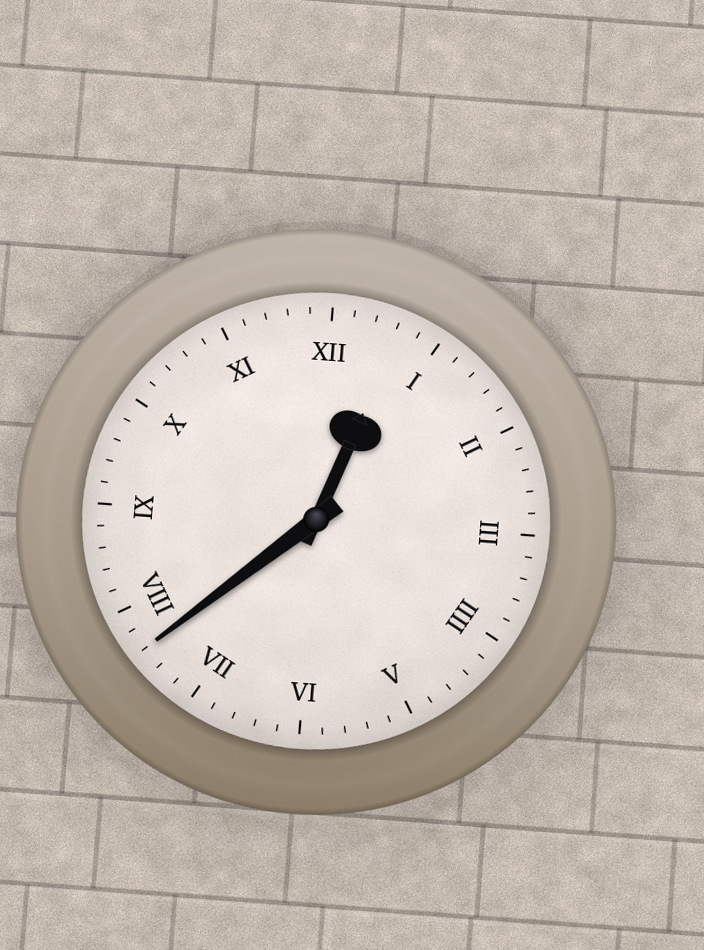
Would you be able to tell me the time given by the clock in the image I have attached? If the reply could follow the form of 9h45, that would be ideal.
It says 12h38
